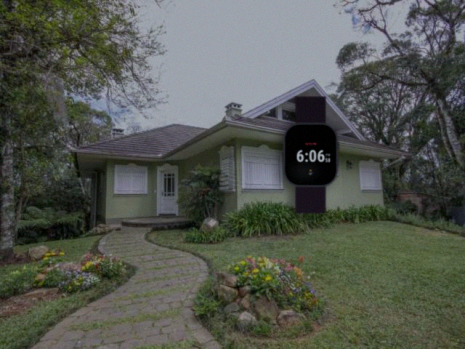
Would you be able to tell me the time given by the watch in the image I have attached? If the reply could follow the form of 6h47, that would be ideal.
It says 6h06
